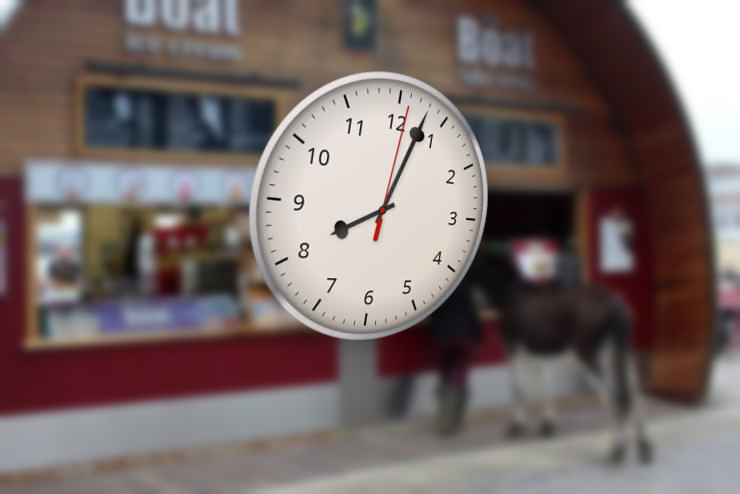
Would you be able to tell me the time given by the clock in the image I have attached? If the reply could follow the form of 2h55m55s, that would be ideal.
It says 8h03m01s
